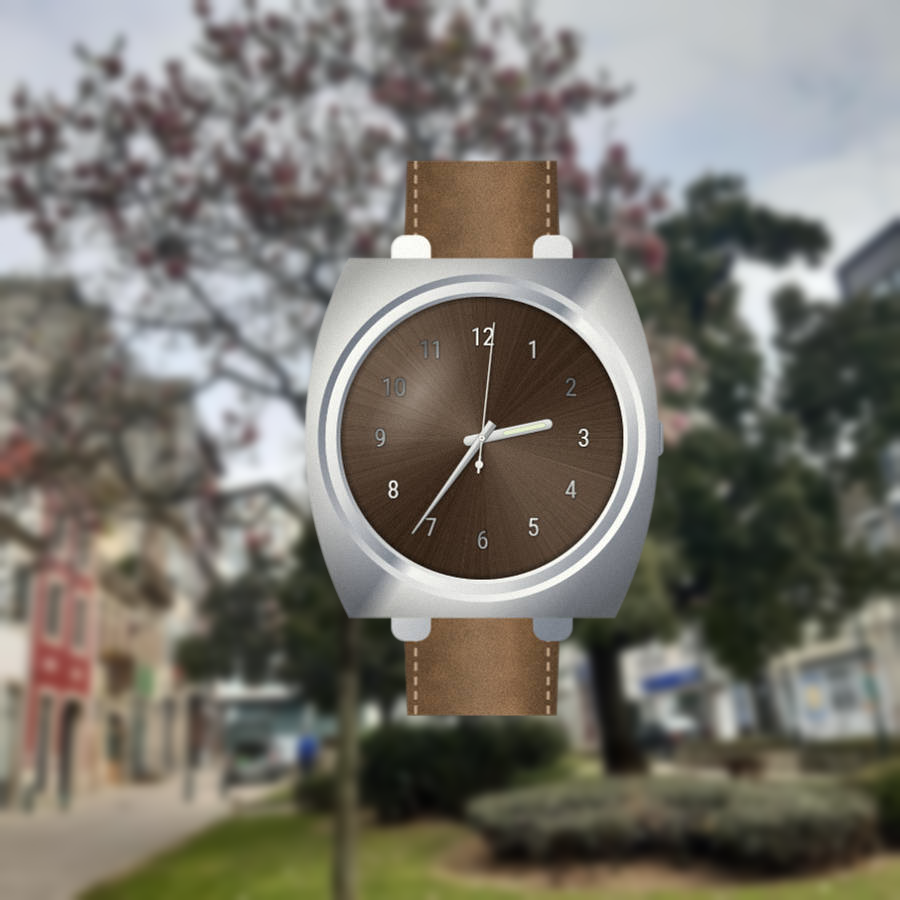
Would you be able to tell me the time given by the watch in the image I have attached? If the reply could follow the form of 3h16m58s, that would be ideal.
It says 2h36m01s
